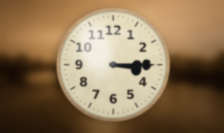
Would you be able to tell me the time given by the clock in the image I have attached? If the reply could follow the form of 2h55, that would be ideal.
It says 3h15
